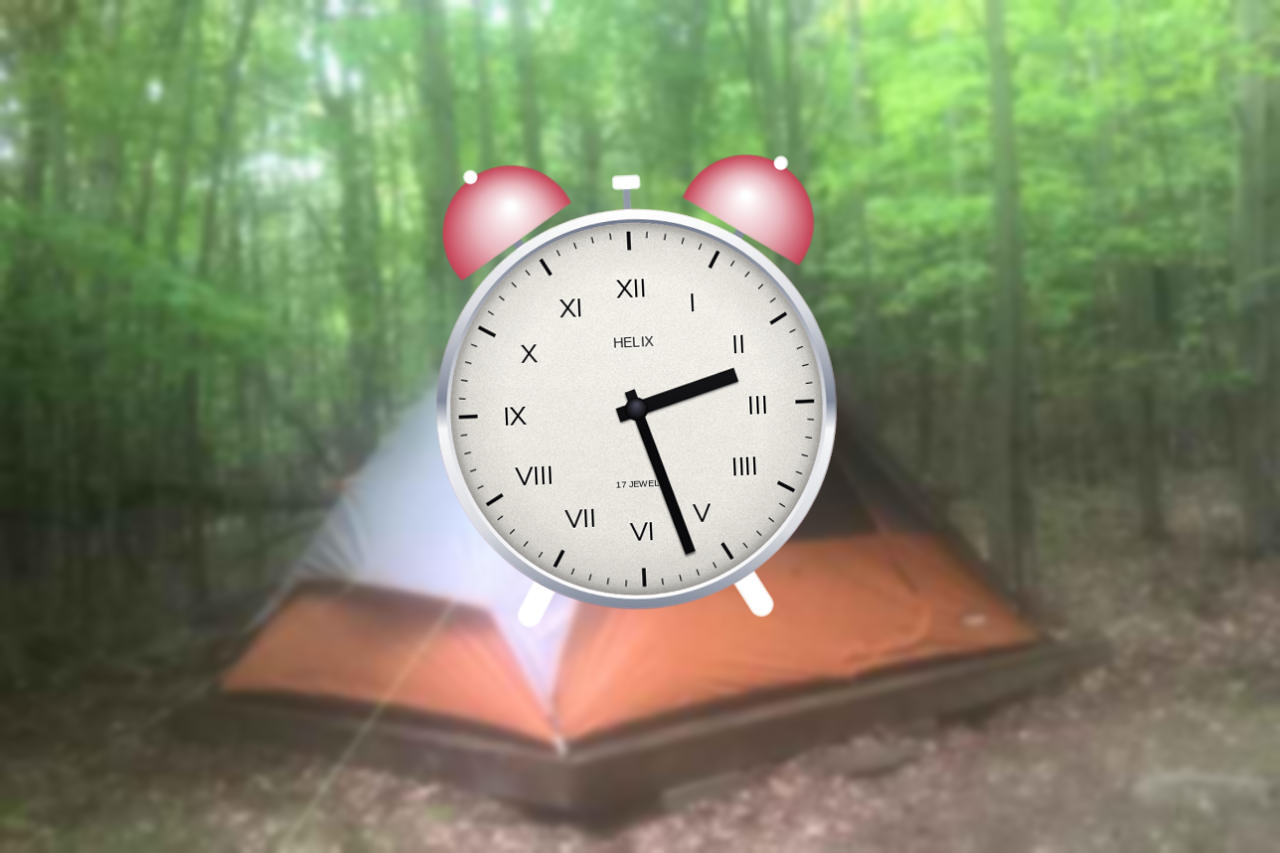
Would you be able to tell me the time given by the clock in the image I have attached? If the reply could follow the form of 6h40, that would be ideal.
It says 2h27
